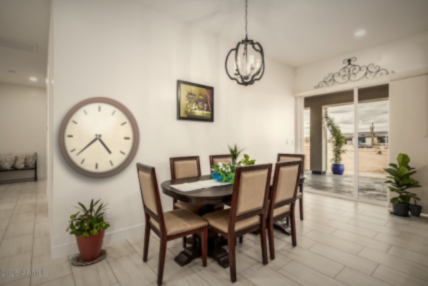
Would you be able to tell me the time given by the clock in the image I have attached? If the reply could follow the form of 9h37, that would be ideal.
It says 4h38
